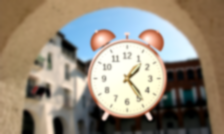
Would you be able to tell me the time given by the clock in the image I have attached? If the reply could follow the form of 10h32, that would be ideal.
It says 1h24
